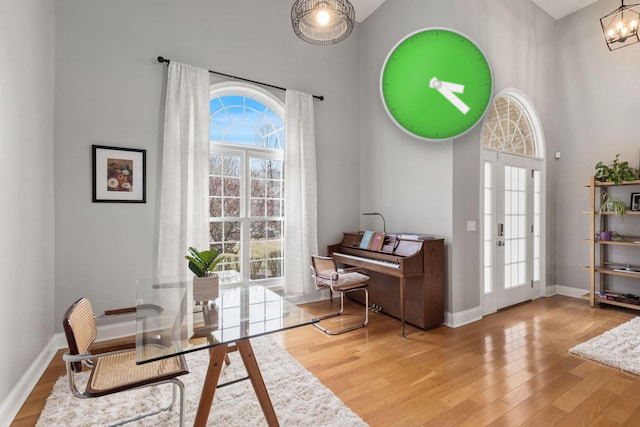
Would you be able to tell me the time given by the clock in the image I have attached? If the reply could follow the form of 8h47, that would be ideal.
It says 3h22
